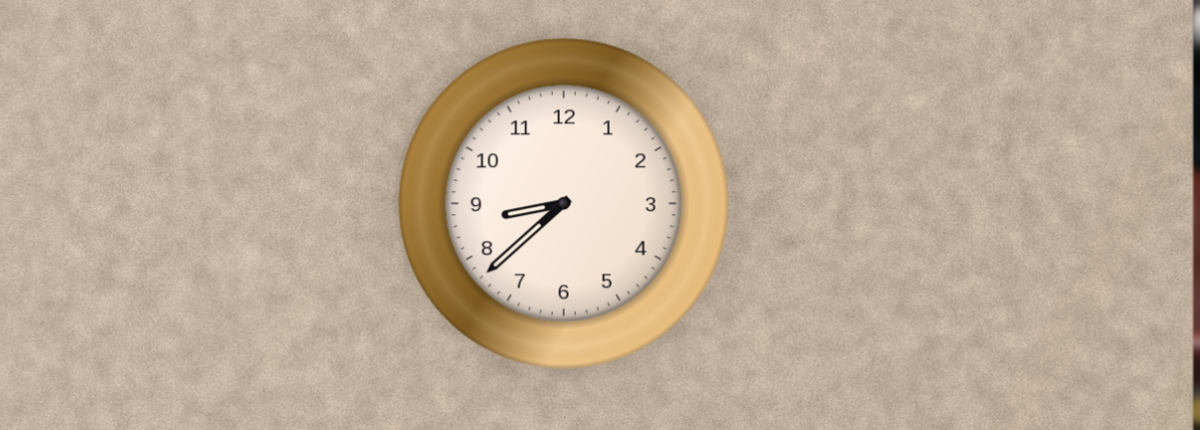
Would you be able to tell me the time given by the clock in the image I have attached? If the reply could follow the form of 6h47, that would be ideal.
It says 8h38
